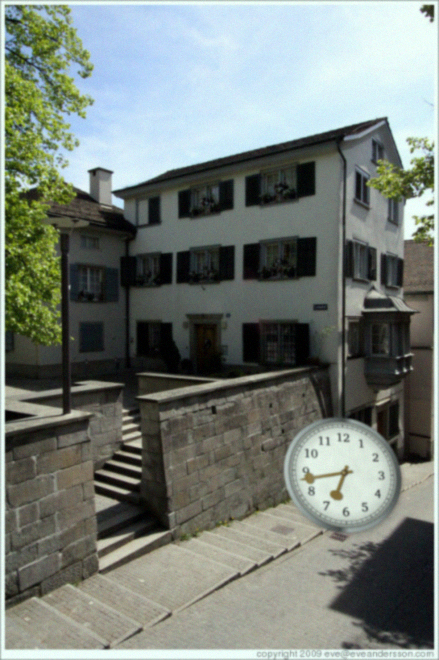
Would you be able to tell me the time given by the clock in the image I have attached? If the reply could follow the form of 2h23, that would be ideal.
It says 6h43
